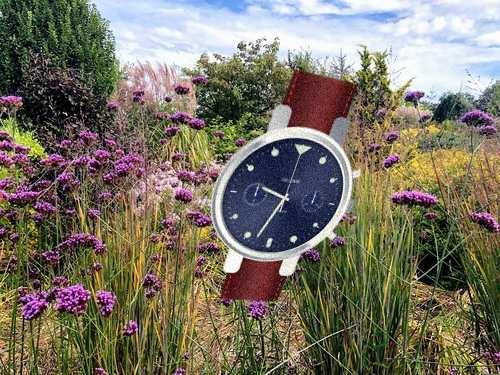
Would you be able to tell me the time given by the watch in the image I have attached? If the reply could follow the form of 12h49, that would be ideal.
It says 9h33
